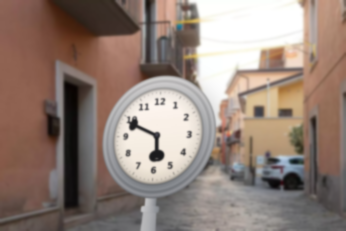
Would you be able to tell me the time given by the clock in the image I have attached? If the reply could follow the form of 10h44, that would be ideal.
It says 5h49
